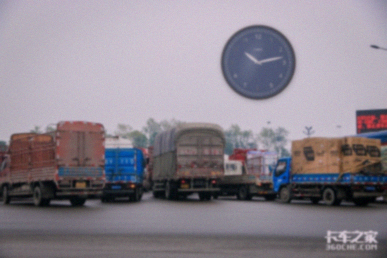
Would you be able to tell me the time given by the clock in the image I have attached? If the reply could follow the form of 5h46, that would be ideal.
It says 10h13
